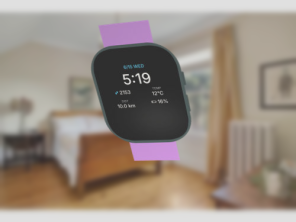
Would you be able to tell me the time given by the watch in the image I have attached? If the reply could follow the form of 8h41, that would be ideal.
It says 5h19
